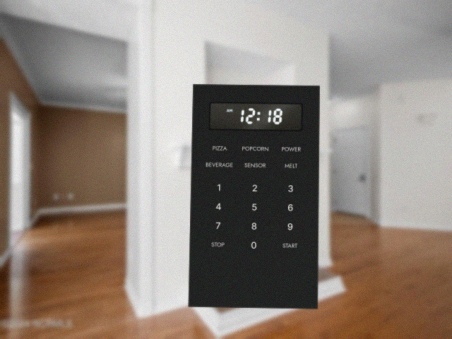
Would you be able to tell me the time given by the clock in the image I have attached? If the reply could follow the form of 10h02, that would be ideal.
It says 12h18
